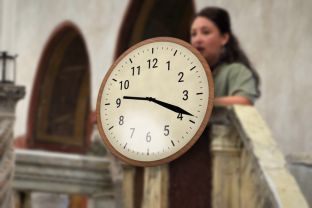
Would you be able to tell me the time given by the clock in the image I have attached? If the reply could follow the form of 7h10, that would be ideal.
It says 9h19
